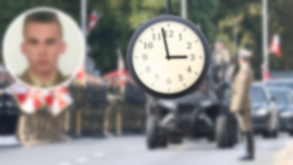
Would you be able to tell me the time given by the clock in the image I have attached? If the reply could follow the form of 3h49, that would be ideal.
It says 2h58
